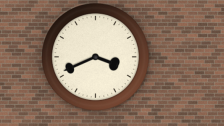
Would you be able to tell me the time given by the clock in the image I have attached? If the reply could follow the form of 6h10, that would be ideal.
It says 3h41
